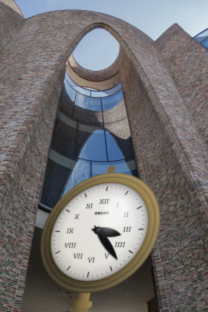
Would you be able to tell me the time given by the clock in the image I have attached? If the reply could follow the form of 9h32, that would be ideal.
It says 3h23
